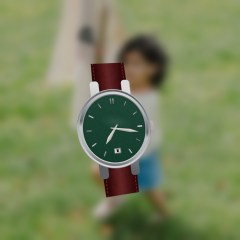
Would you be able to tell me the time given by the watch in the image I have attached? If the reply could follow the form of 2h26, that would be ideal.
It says 7h17
